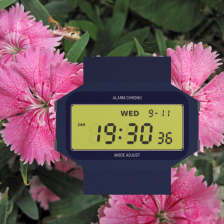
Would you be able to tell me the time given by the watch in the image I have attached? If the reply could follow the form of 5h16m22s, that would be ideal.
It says 19h30m36s
